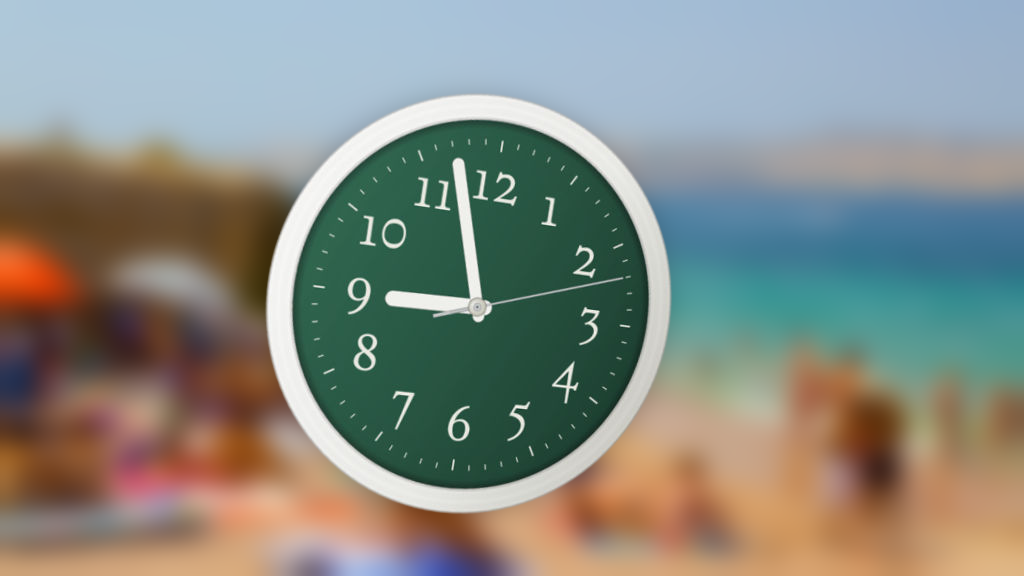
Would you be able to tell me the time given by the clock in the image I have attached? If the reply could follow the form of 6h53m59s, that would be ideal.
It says 8h57m12s
